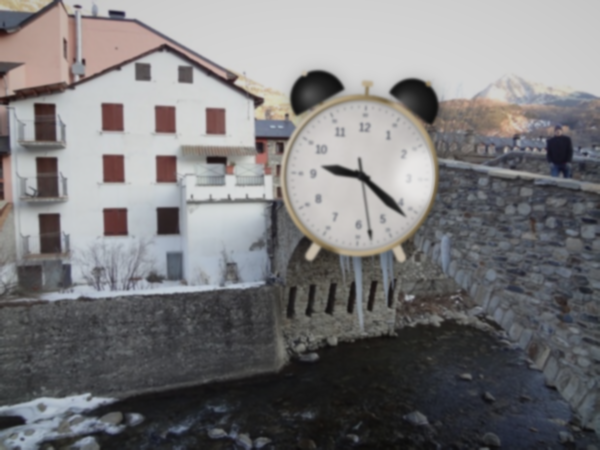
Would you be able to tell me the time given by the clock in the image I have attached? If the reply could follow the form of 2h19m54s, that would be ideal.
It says 9h21m28s
